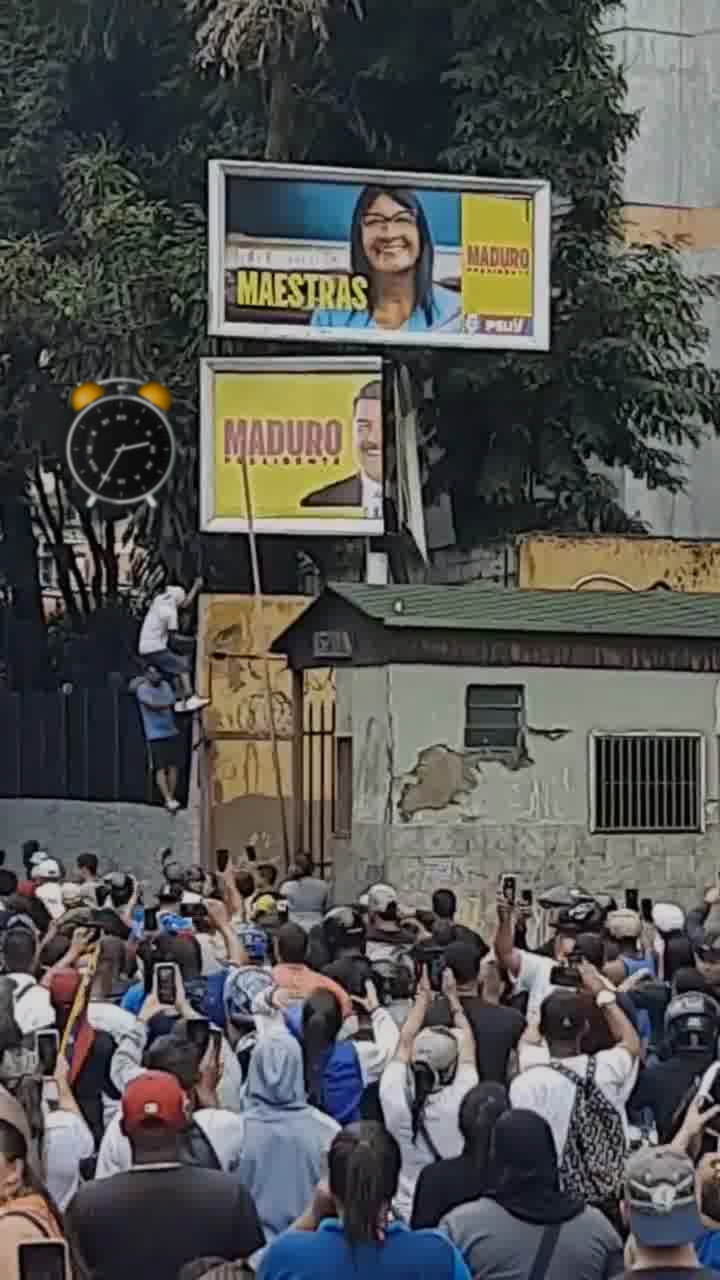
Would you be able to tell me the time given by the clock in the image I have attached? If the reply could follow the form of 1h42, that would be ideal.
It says 2h35
